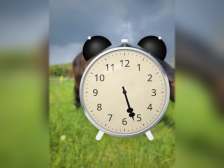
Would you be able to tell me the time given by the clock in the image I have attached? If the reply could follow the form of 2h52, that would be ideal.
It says 5h27
